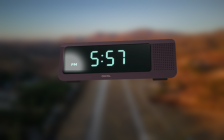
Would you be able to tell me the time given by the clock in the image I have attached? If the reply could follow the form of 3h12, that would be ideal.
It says 5h57
